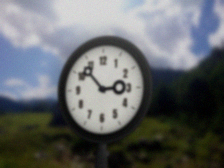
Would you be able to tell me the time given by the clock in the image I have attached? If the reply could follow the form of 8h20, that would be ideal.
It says 2h53
